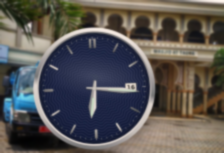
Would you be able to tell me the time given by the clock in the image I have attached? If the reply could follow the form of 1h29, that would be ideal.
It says 6h16
